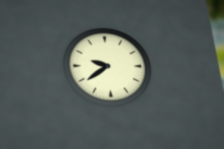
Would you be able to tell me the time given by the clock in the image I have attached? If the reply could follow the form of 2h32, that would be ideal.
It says 9h39
